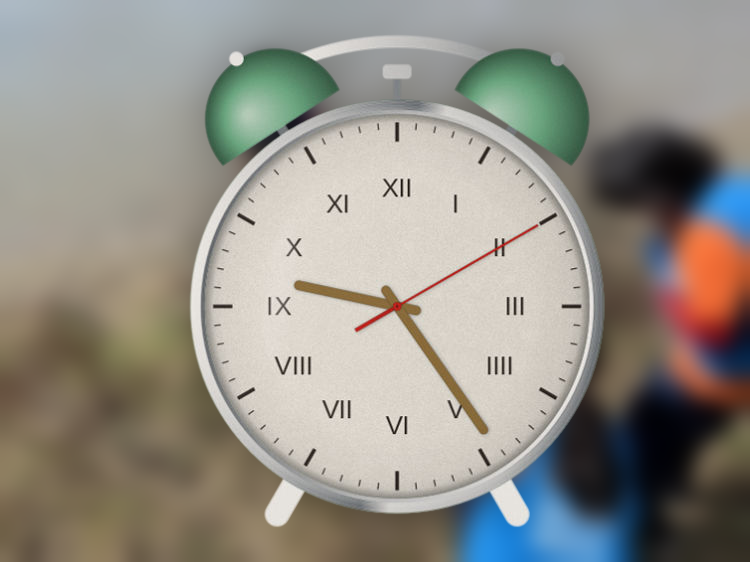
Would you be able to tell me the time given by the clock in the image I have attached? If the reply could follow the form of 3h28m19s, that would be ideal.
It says 9h24m10s
